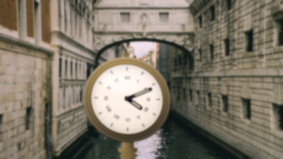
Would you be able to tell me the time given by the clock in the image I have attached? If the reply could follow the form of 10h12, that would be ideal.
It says 4h11
